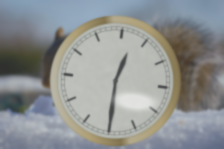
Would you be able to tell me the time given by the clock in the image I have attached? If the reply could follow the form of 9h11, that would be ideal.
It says 12h30
